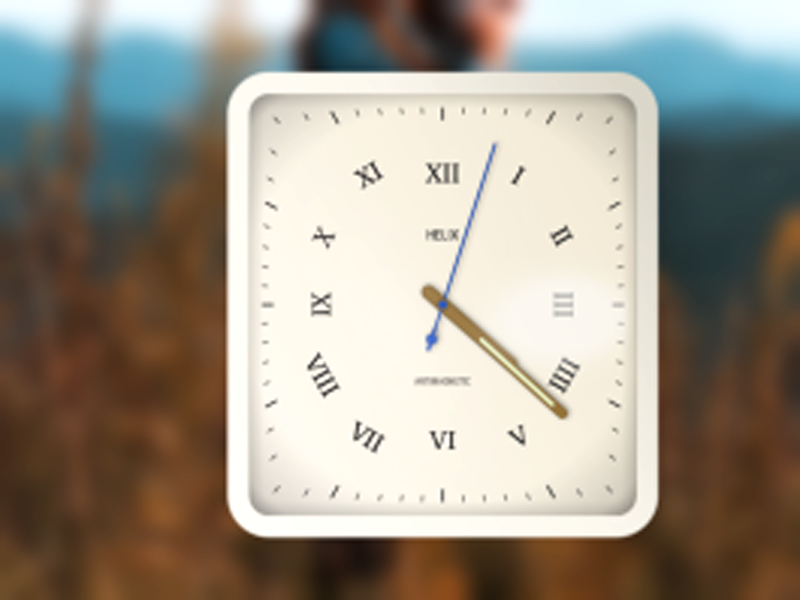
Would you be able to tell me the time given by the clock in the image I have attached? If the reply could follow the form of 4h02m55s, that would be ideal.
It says 4h22m03s
